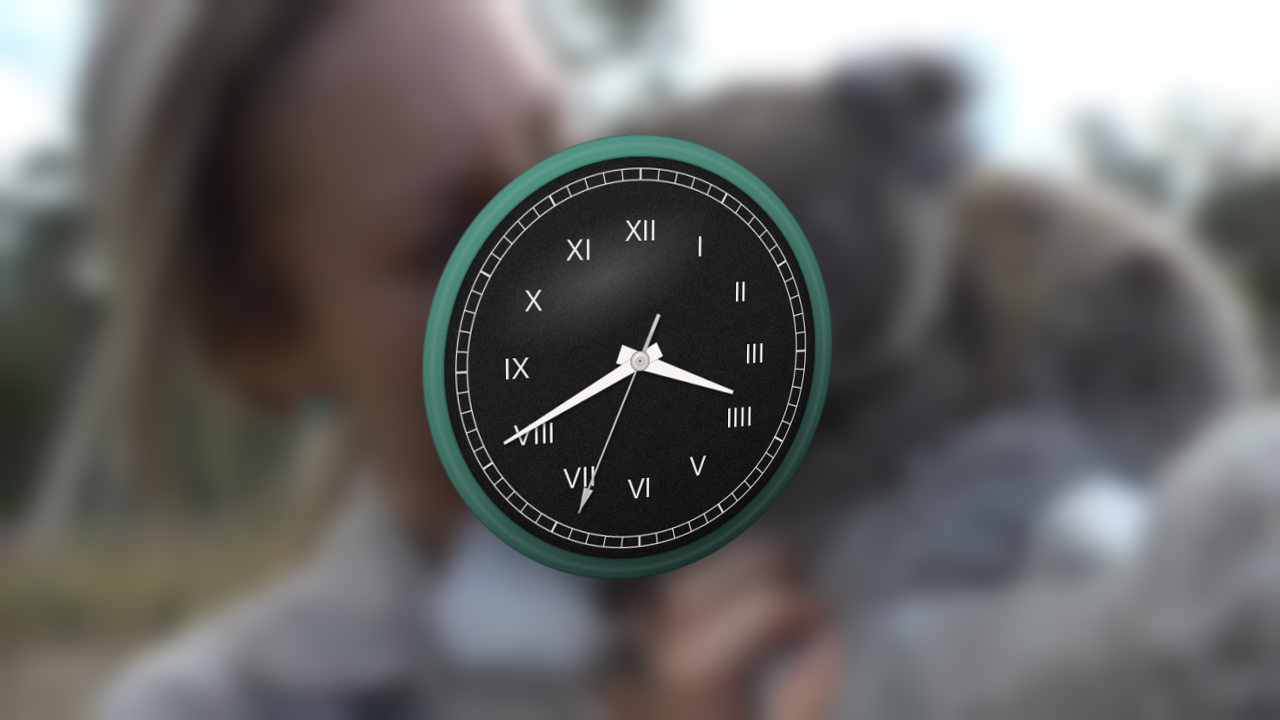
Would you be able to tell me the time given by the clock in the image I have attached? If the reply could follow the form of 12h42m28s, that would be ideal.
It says 3h40m34s
